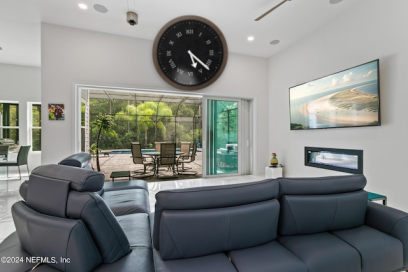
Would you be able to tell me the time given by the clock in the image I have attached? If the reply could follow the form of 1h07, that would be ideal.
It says 5h22
